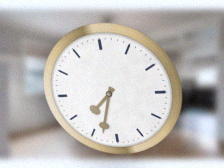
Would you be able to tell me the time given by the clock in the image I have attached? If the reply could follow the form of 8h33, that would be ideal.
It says 7h33
